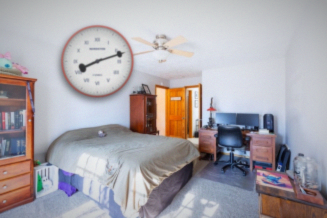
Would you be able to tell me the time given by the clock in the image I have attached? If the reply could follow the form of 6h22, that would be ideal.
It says 8h12
